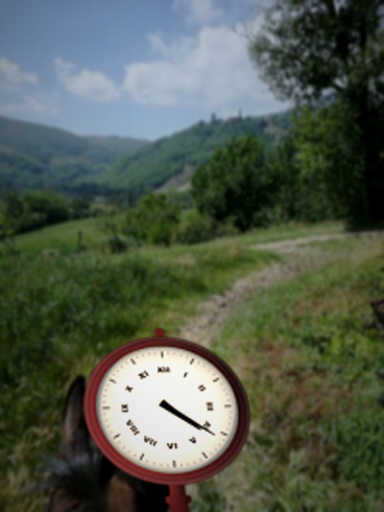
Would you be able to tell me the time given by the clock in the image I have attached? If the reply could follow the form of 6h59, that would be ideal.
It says 4h21
